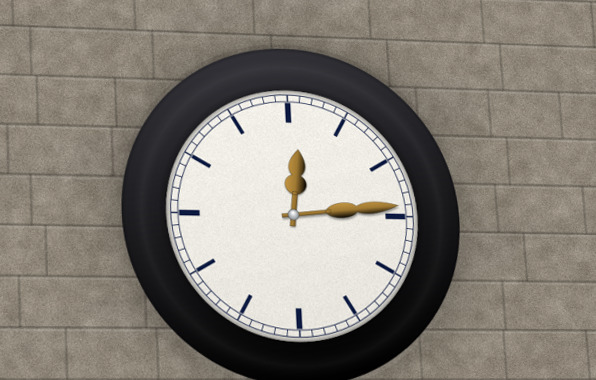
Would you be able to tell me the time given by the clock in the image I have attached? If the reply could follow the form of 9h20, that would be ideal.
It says 12h14
